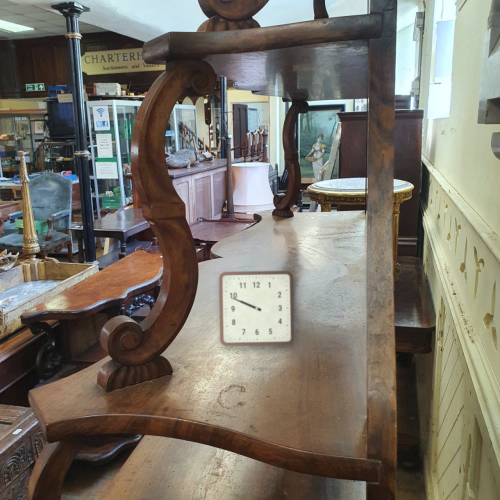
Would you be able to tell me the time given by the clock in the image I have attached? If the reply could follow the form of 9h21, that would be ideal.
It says 9h49
